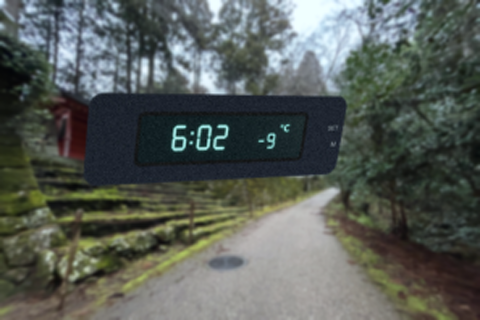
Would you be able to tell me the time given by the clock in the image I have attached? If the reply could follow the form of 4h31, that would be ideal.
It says 6h02
